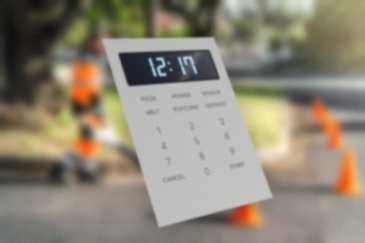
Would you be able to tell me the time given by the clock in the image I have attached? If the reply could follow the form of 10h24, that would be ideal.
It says 12h17
